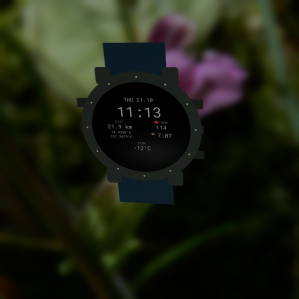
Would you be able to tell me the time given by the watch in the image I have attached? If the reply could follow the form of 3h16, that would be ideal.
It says 11h13
